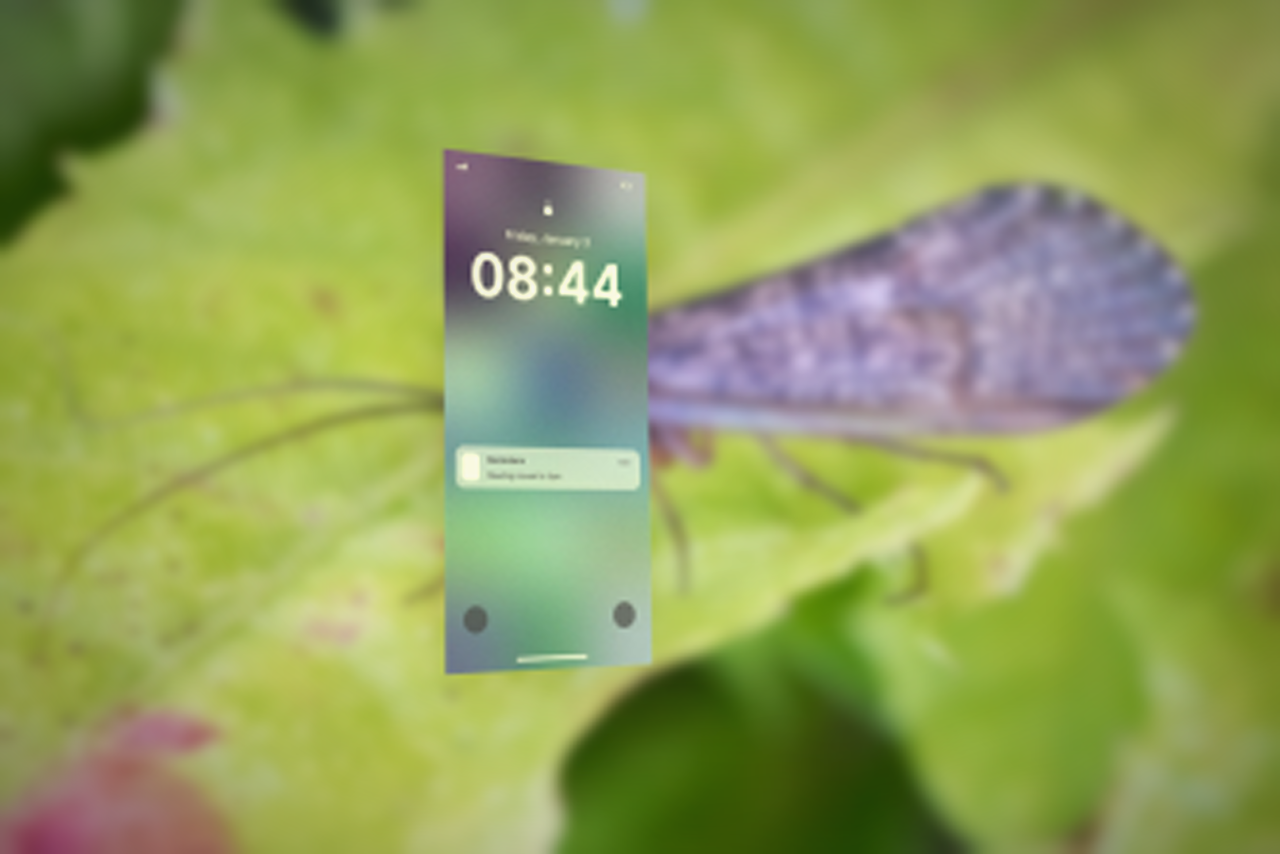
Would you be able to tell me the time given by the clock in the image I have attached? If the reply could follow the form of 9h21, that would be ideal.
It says 8h44
